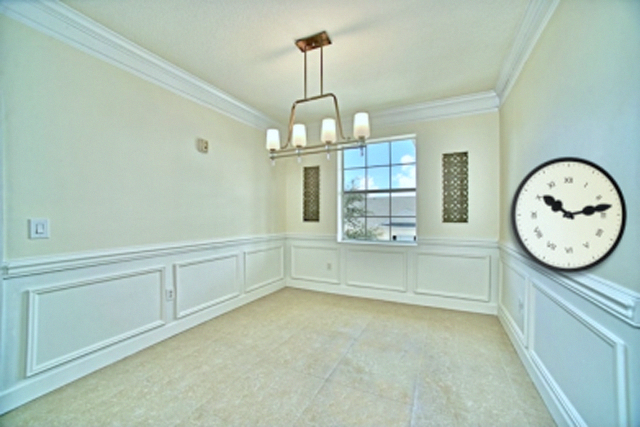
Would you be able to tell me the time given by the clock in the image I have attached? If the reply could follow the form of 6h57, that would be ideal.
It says 10h13
